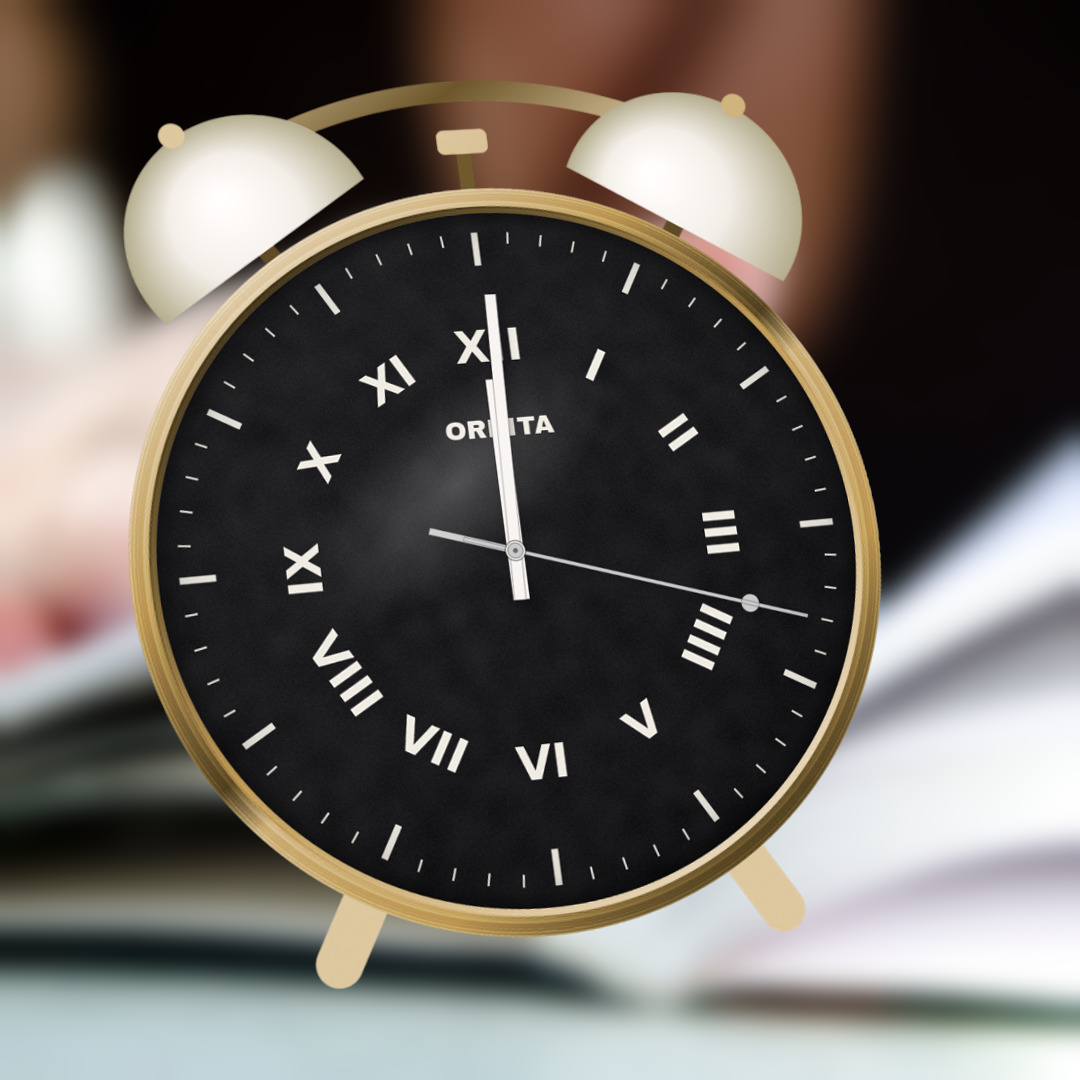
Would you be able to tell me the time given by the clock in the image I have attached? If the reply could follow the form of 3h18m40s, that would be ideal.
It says 12h00m18s
